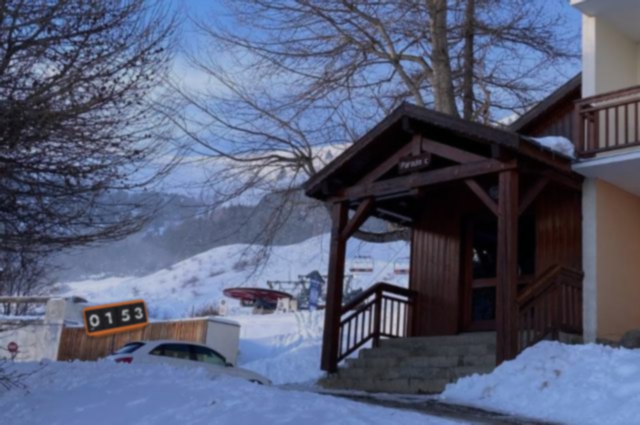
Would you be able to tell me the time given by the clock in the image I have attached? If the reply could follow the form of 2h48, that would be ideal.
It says 1h53
